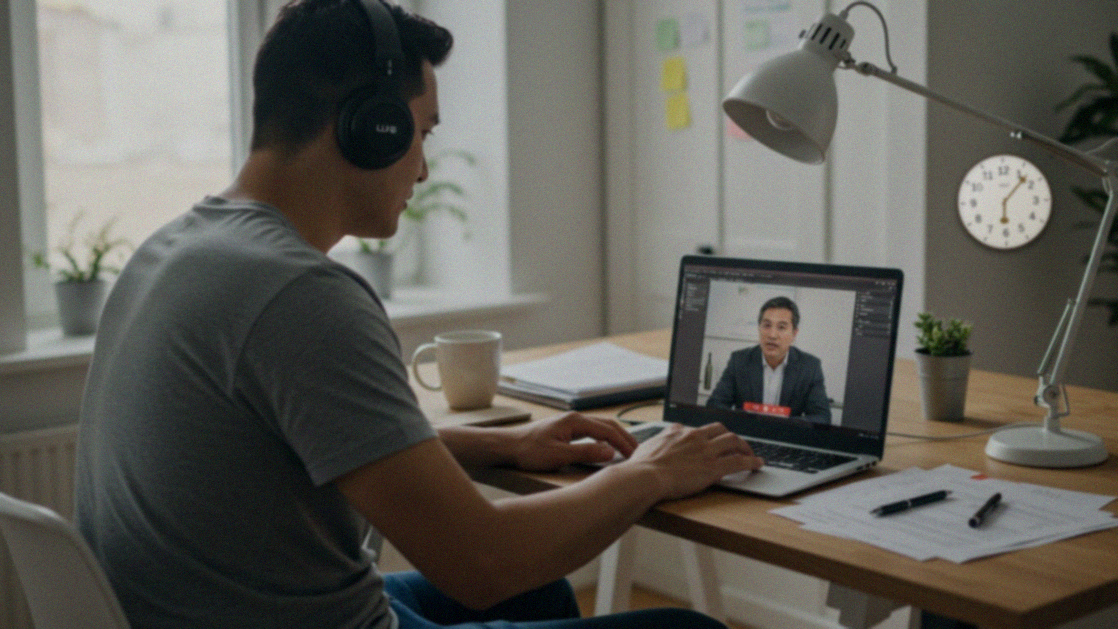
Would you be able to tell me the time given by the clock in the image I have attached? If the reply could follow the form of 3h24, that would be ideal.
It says 6h07
